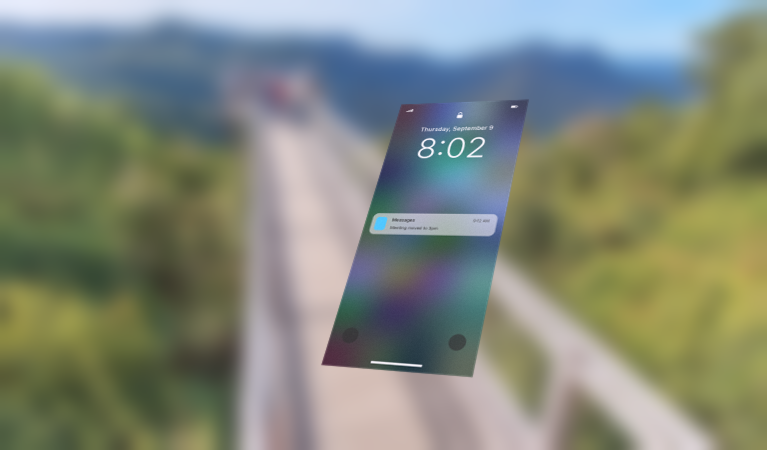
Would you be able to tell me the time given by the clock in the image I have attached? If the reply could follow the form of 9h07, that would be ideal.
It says 8h02
